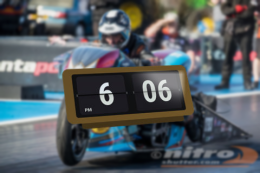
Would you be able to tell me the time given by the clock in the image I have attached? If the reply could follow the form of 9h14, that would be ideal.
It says 6h06
